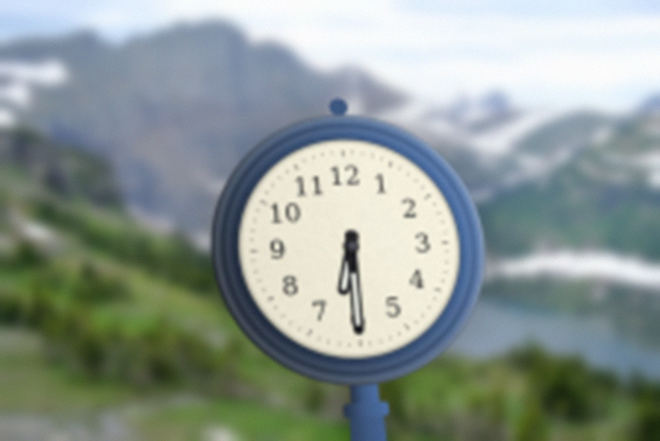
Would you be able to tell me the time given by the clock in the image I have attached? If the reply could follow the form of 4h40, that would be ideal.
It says 6h30
